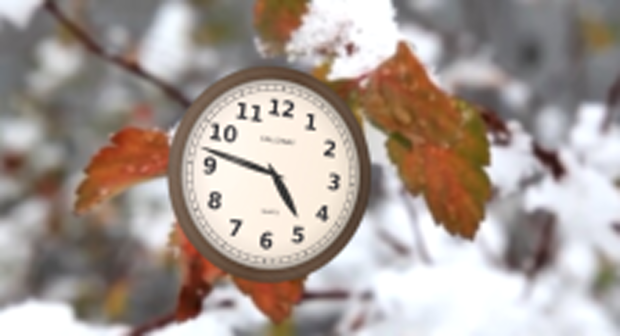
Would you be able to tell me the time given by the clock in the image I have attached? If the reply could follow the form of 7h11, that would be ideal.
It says 4h47
